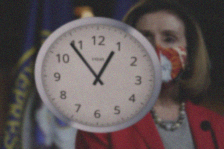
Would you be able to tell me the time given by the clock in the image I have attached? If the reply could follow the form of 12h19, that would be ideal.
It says 12h54
